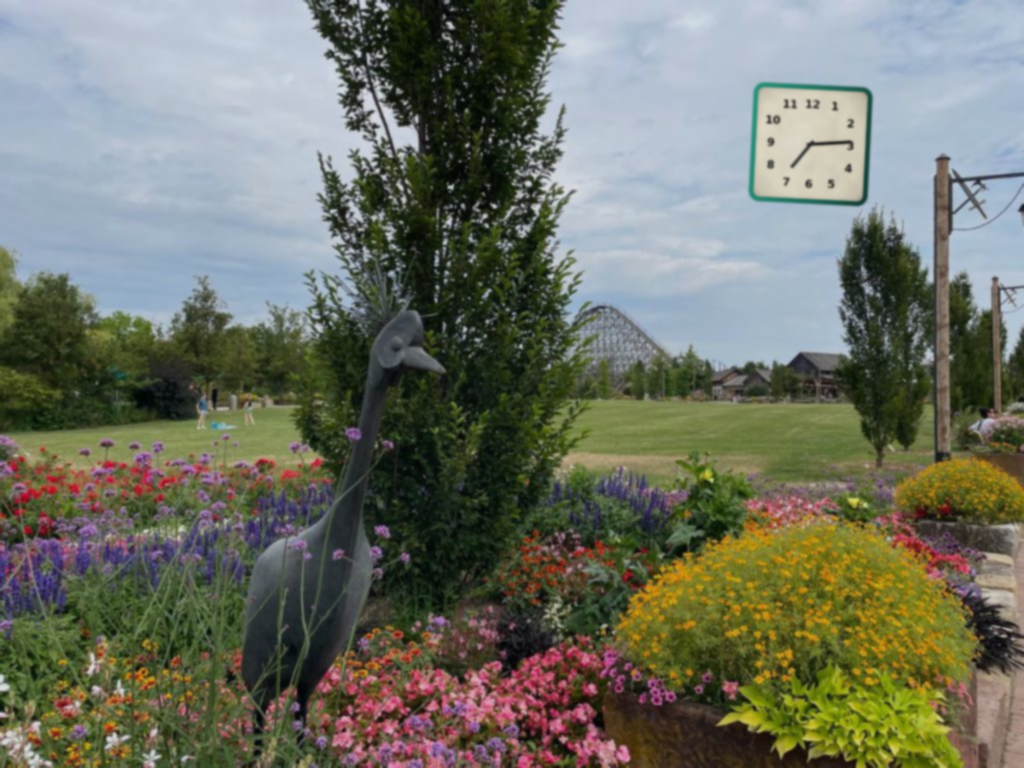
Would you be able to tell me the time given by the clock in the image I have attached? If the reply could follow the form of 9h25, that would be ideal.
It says 7h14
